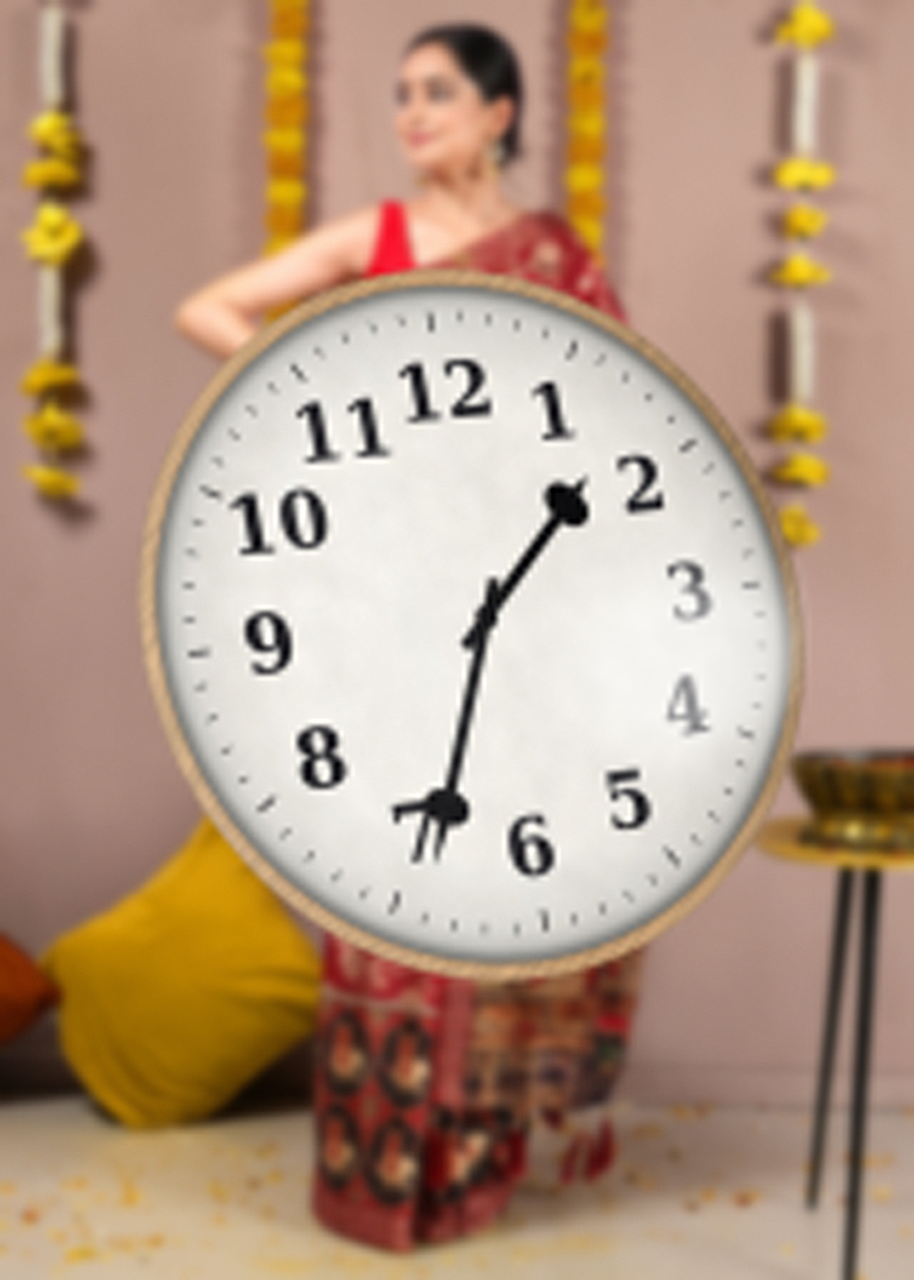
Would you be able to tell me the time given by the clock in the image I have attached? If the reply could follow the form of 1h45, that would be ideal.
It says 1h34
